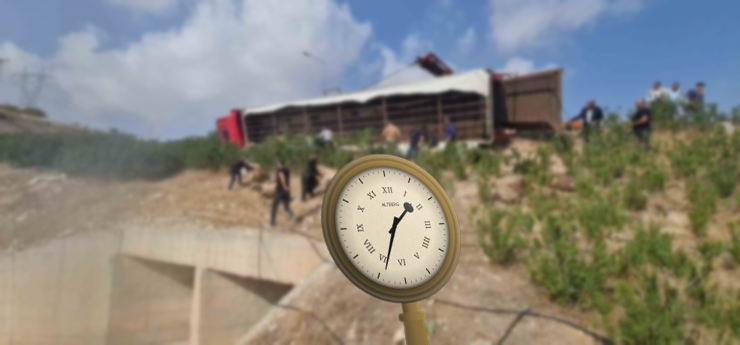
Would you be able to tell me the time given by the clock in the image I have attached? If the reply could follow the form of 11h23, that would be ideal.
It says 1h34
